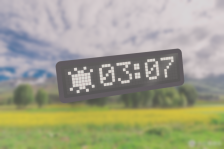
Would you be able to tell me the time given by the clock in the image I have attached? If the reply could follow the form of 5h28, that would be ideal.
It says 3h07
